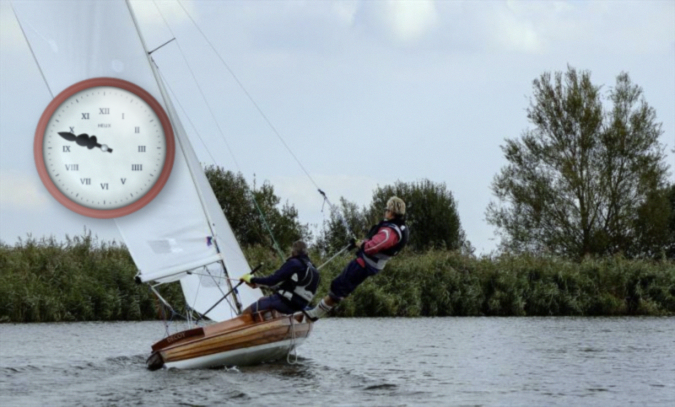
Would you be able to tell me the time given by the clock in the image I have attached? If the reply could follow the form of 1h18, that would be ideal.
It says 9h48
